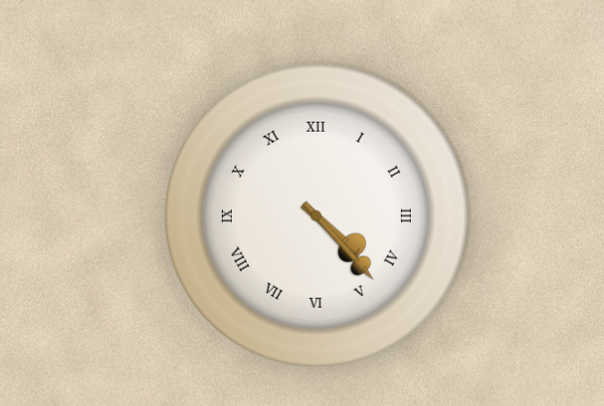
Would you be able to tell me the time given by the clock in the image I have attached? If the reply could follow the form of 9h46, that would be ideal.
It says 4h23
